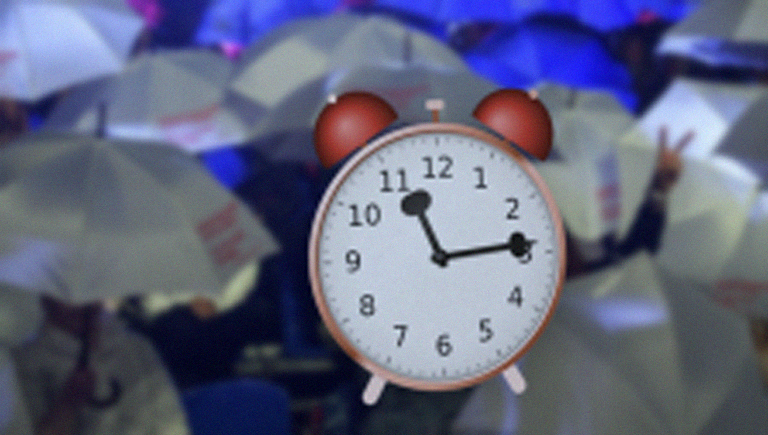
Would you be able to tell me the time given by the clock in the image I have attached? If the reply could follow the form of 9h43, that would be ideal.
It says 11h14
